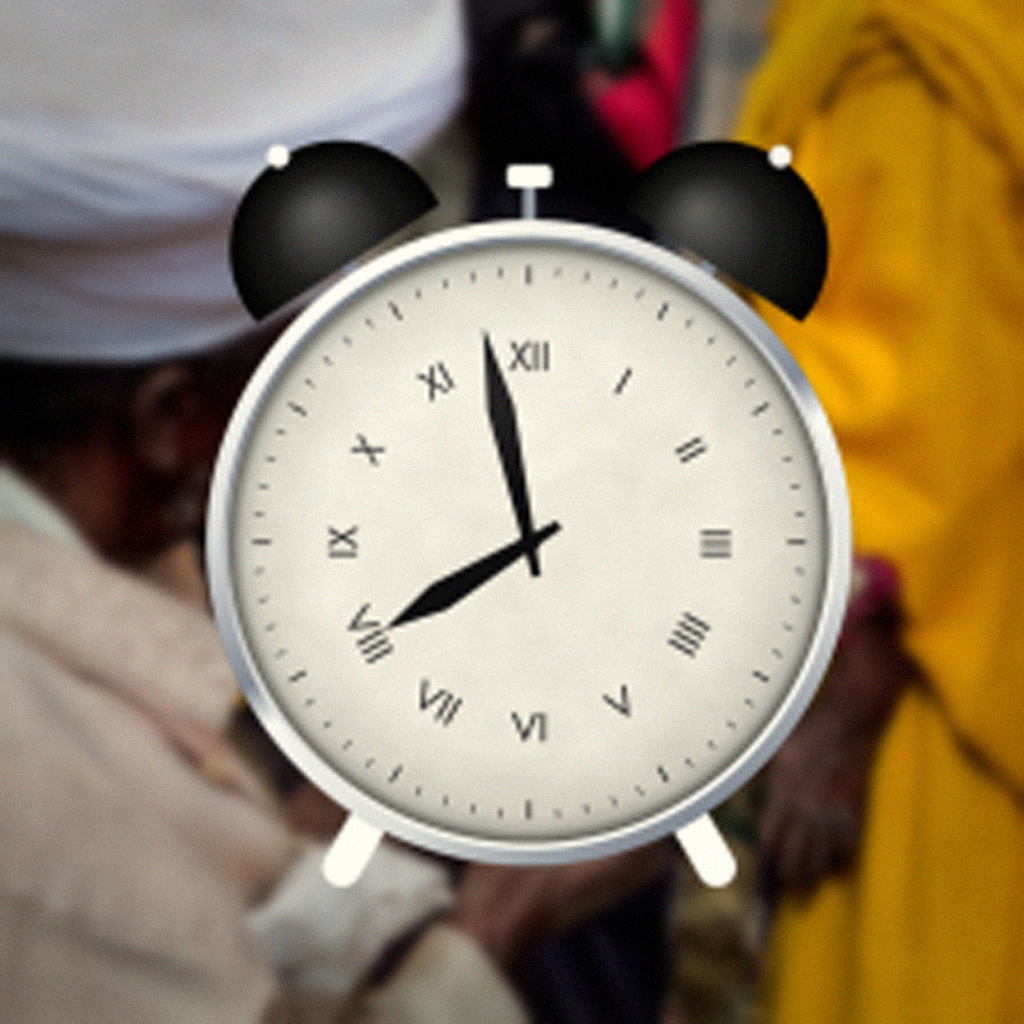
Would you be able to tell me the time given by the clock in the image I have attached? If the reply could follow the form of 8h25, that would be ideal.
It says 7h58
